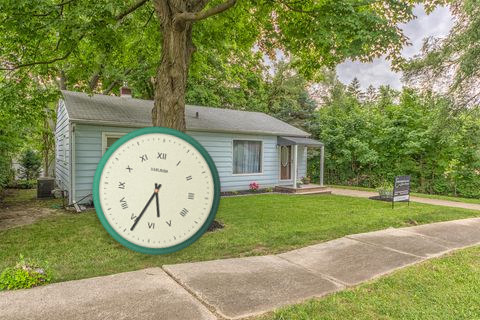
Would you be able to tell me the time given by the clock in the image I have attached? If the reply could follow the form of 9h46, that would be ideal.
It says 5h34
